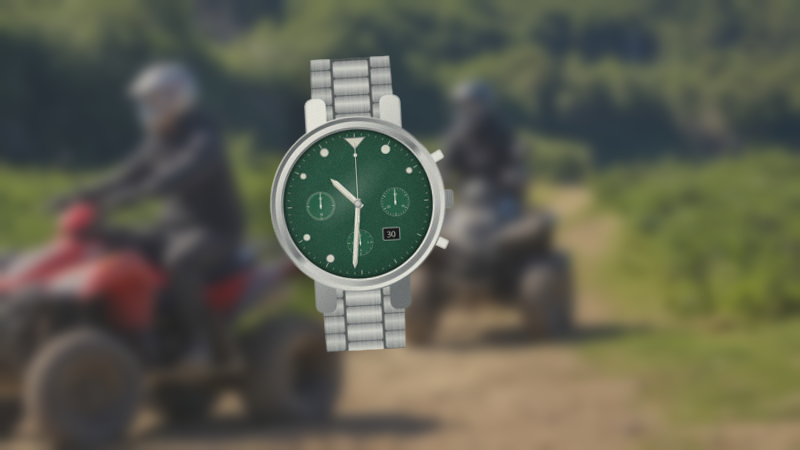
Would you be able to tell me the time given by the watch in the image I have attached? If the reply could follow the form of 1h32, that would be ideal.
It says 10h31
